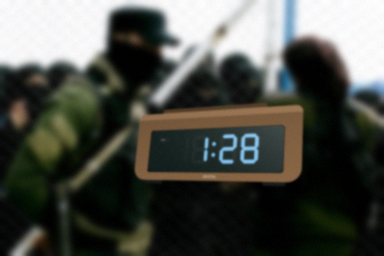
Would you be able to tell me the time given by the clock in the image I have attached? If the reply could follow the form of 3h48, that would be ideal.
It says 1h28
